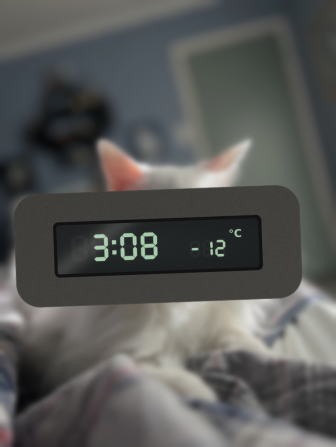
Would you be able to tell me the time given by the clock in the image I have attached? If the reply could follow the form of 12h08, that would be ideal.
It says 3h08
